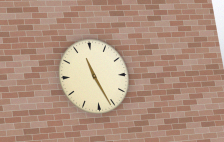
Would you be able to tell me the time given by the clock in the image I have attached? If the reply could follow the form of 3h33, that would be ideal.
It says 11h26
